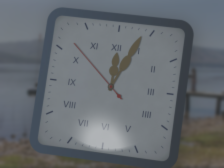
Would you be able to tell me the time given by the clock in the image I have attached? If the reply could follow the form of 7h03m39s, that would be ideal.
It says 12h03m52s
